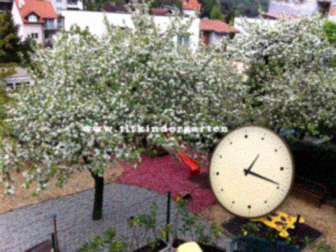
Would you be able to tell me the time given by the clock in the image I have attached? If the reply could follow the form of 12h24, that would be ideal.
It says 1h19
